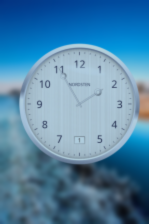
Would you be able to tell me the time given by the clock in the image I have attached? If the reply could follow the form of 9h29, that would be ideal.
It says 1h55
